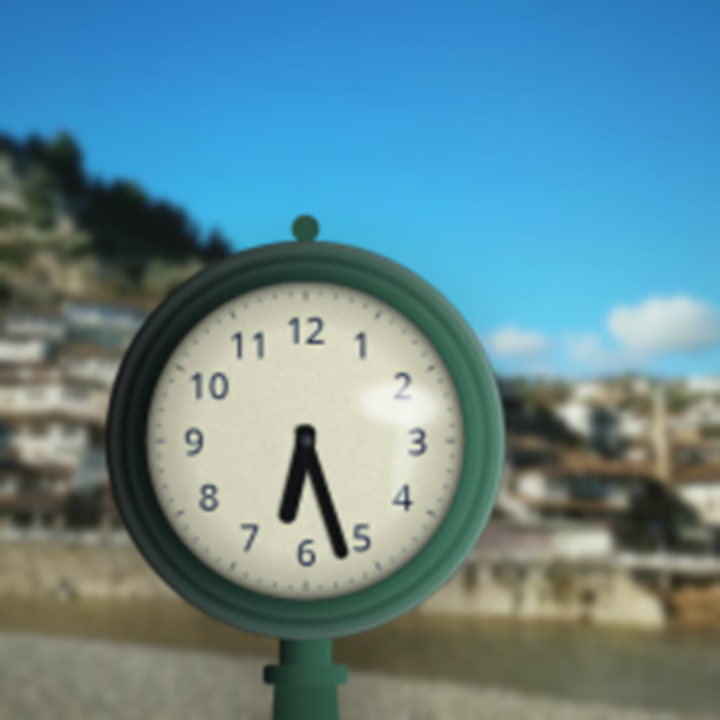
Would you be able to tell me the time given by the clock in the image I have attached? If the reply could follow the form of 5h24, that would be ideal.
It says 6h27
